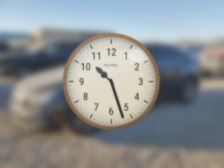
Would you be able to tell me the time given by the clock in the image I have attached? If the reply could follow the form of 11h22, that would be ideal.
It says 10h27
